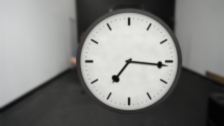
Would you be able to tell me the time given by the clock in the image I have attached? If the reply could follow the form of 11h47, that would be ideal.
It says 7h16
